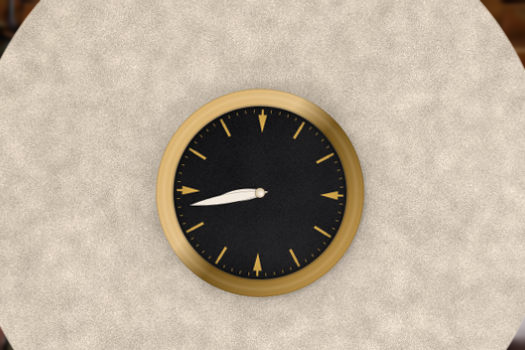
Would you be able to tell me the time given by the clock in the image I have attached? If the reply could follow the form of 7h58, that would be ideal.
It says 8h43
